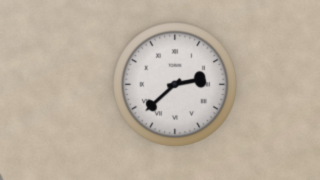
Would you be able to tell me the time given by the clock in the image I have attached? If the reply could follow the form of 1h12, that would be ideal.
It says 2h38
